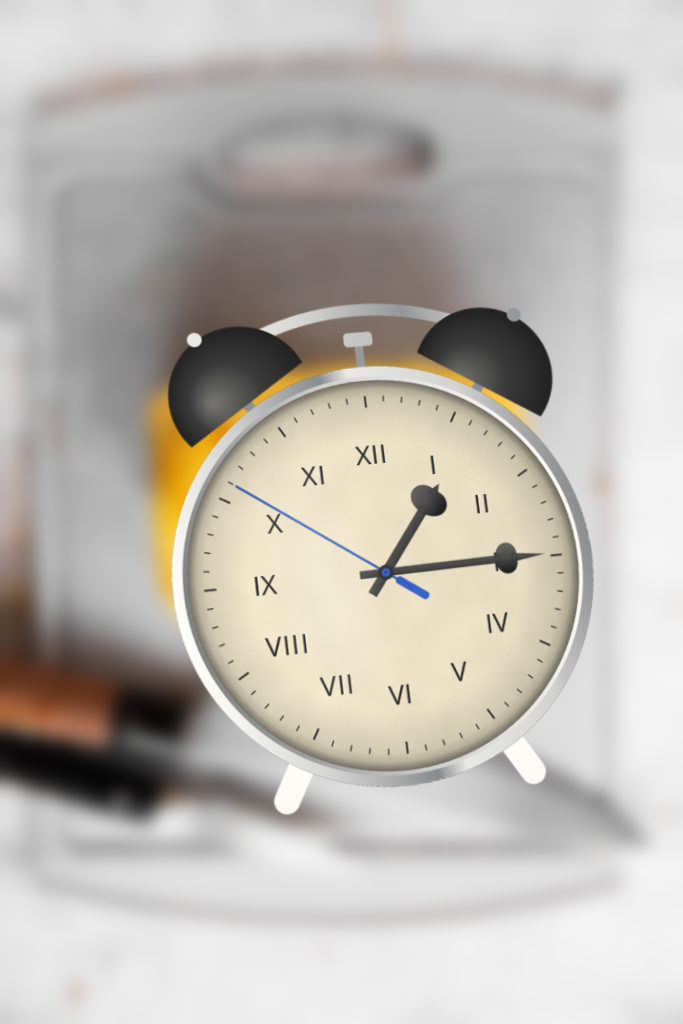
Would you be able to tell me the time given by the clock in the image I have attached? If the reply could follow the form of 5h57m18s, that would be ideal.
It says 1h14m51s
